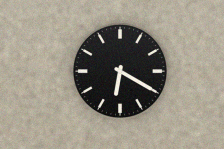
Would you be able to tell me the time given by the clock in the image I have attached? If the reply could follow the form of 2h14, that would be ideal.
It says 6h20
